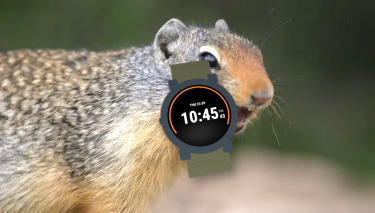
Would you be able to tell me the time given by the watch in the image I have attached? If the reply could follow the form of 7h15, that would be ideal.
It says 10h45
